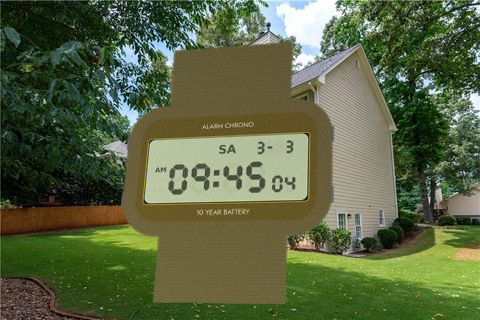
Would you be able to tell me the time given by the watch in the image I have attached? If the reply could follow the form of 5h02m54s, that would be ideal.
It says 9h45m04s
